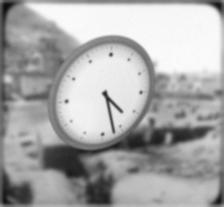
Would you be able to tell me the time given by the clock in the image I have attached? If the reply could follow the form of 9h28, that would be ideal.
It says 4h27
